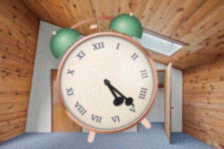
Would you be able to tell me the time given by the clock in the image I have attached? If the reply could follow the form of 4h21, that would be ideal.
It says 5h24
